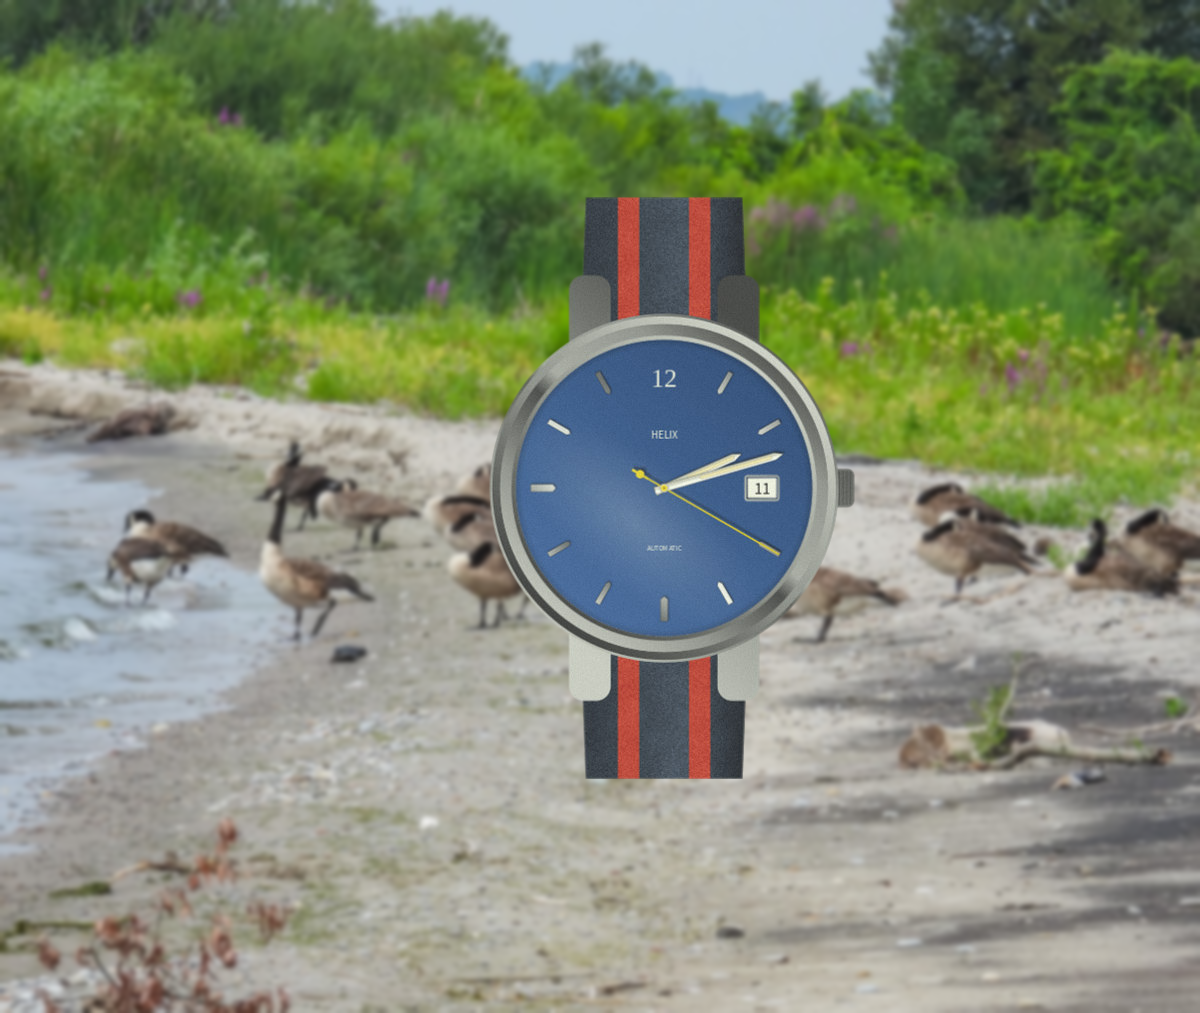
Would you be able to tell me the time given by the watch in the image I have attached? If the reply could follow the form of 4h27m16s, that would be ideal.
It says 2h12m20s
